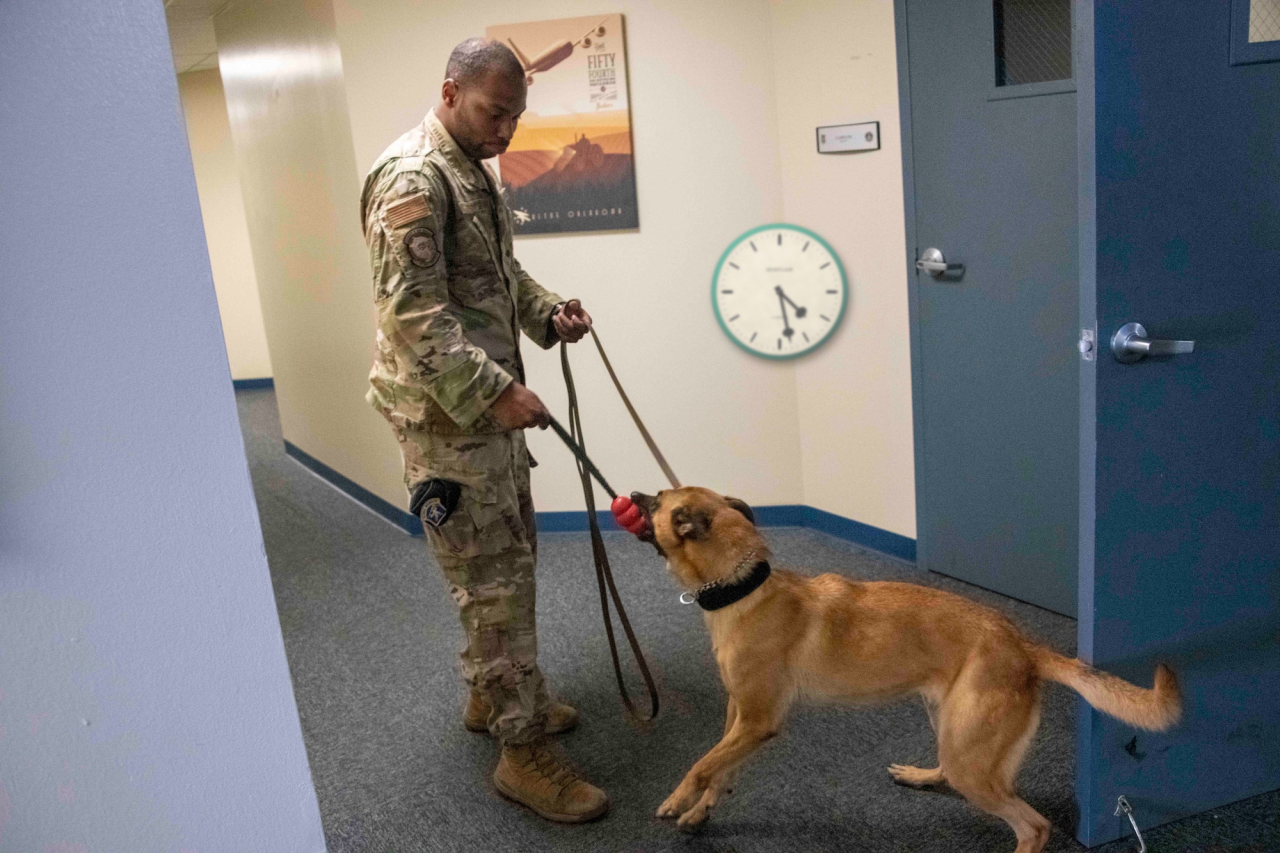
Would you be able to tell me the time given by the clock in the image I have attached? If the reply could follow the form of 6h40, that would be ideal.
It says 4h28
